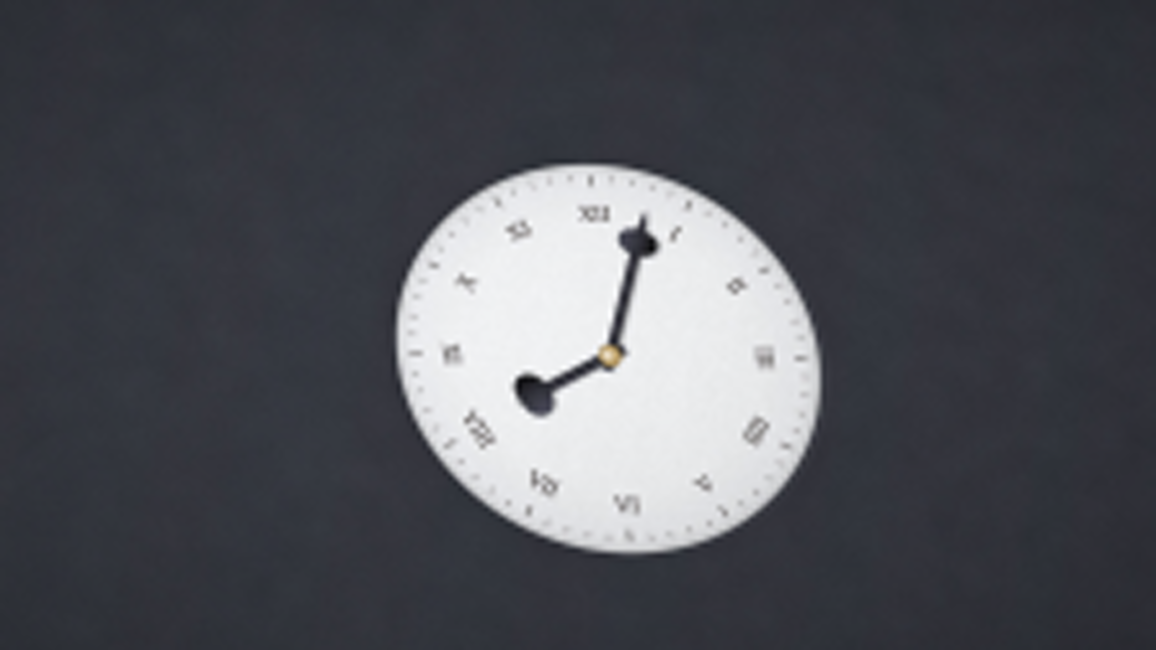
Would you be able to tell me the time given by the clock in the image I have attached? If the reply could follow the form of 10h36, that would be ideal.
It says 8h03
